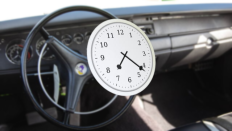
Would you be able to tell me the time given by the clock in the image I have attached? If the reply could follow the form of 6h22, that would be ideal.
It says 7h22
